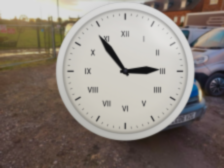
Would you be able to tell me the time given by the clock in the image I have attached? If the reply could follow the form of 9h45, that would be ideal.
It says 2h54
